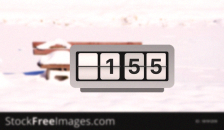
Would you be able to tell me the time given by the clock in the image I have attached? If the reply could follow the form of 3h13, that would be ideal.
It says 1h55
